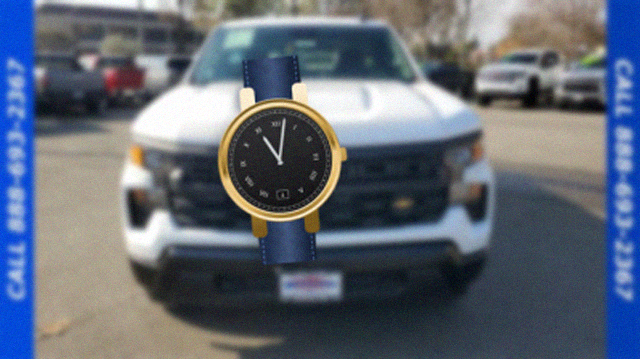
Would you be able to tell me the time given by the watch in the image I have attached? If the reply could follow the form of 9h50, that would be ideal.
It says 11h02
